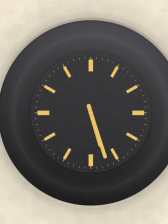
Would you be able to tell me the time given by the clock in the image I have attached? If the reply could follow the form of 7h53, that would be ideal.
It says 5h27
